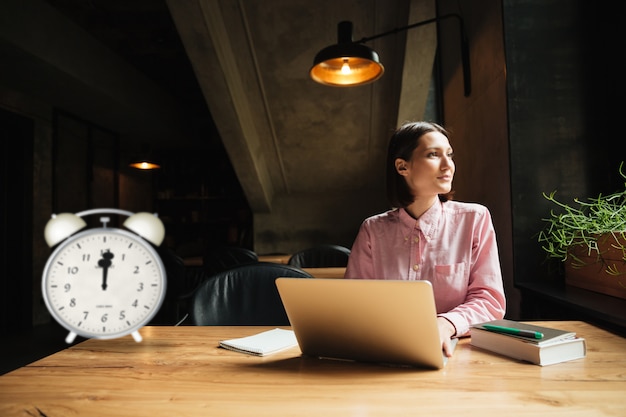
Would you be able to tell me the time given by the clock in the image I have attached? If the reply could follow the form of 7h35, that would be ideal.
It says 12h01
